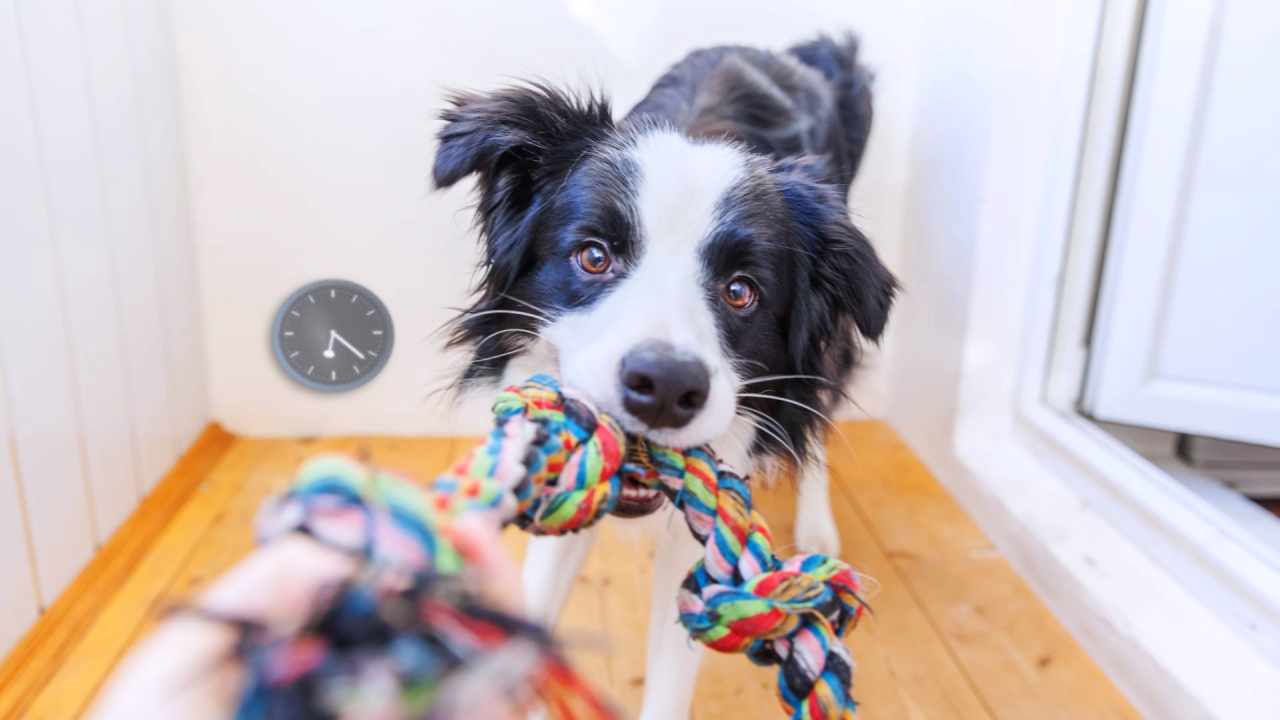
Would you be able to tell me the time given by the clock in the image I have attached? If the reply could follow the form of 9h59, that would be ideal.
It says 6h22
